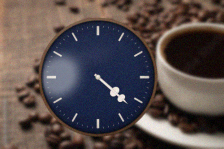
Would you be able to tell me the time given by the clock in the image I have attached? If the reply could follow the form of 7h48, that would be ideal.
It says 4h22
